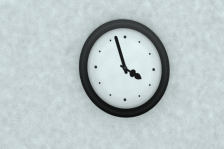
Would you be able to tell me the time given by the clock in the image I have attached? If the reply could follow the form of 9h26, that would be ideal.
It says 3h57
